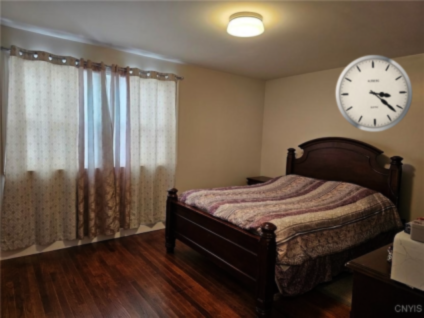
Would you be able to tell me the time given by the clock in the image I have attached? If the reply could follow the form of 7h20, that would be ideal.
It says 3h22
